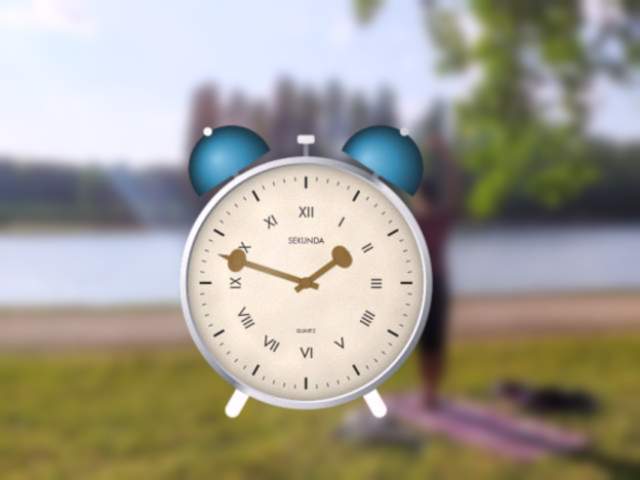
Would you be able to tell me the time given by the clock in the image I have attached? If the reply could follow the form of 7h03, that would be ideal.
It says 1h48
